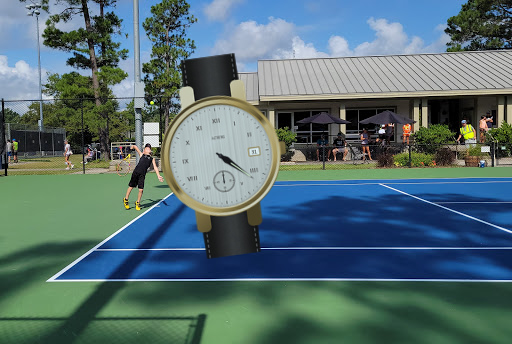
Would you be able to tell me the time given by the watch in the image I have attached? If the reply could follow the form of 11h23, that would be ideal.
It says 4h22
